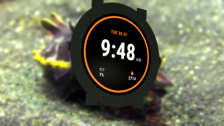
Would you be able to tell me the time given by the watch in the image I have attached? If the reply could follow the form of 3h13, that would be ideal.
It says 9h48
